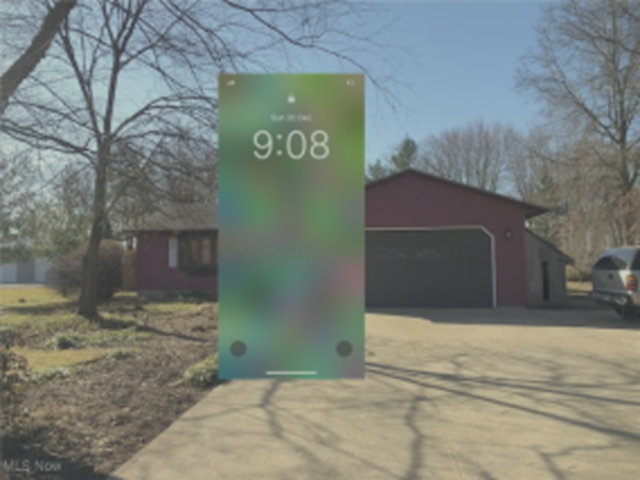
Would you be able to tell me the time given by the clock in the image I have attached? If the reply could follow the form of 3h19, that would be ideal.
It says 9h08
